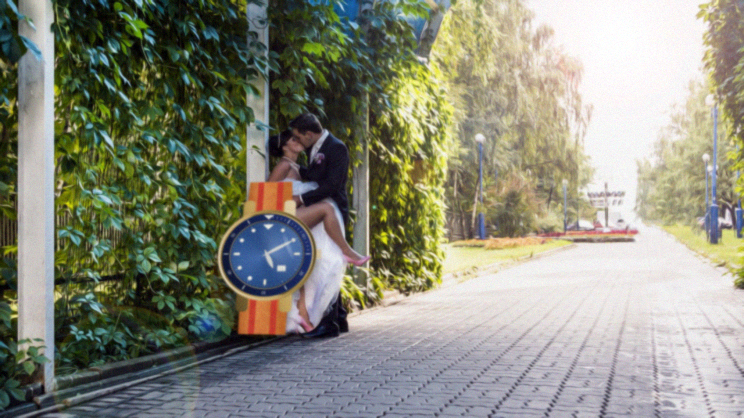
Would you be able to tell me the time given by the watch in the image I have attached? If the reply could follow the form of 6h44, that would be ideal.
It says 5h10
